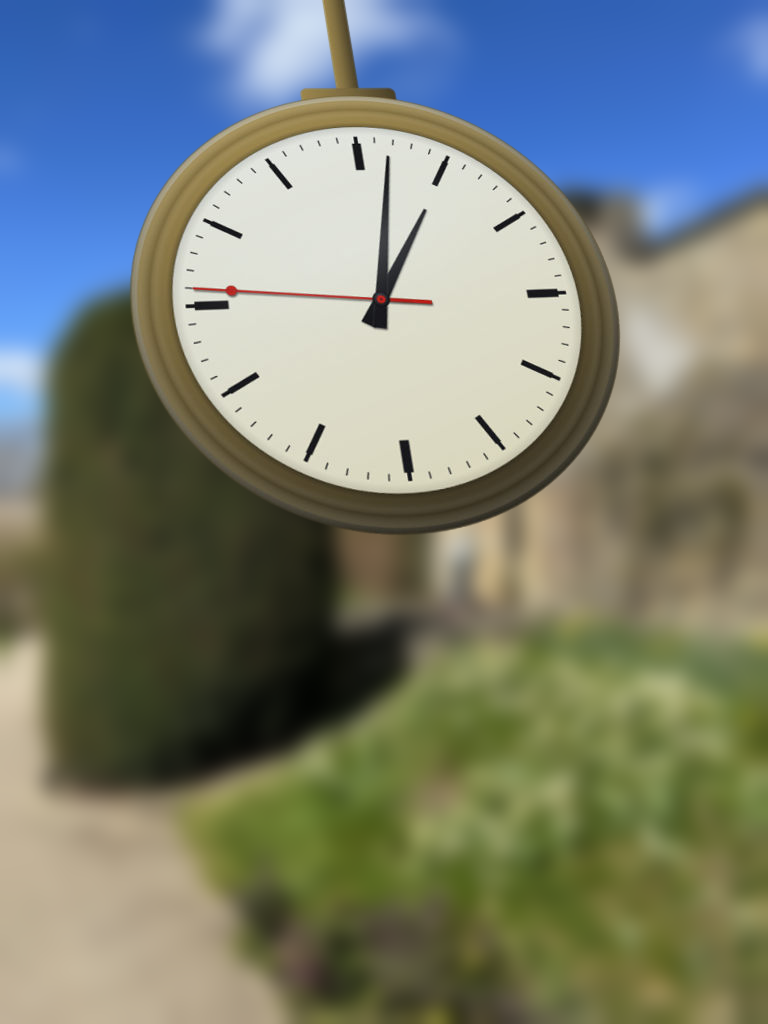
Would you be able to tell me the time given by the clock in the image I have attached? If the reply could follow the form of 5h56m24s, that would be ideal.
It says 1h01m46s
